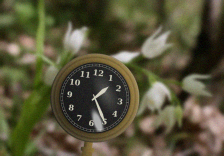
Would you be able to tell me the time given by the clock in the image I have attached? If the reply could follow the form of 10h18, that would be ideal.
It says 1h25
